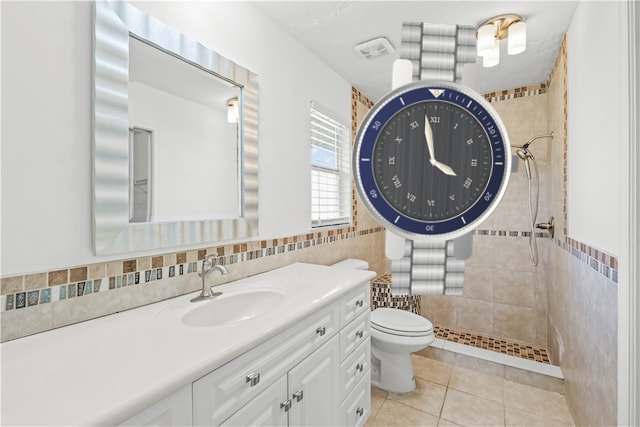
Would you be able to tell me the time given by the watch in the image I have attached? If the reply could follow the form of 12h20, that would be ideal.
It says 3h58
